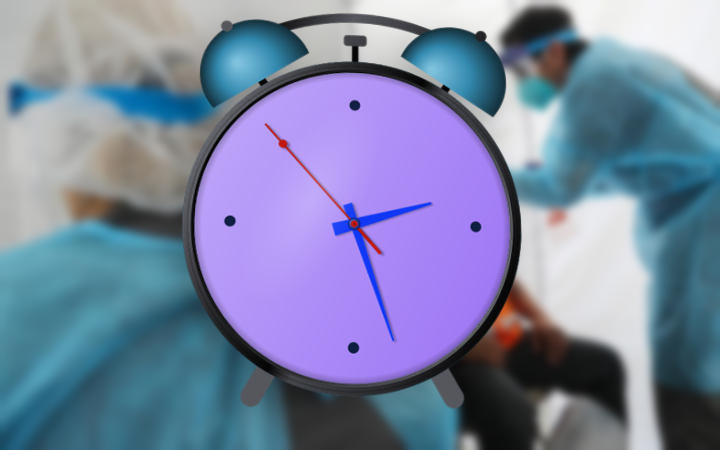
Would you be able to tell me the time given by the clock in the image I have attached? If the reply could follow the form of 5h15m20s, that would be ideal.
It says 2h26m53s
